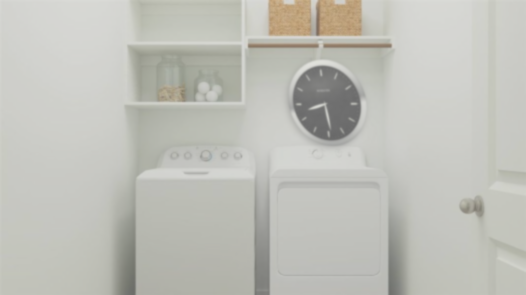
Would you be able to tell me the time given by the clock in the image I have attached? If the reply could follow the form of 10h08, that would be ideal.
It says 8h29
